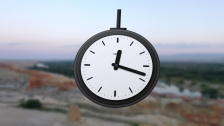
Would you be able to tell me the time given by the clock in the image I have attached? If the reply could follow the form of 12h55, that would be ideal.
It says 12h18
